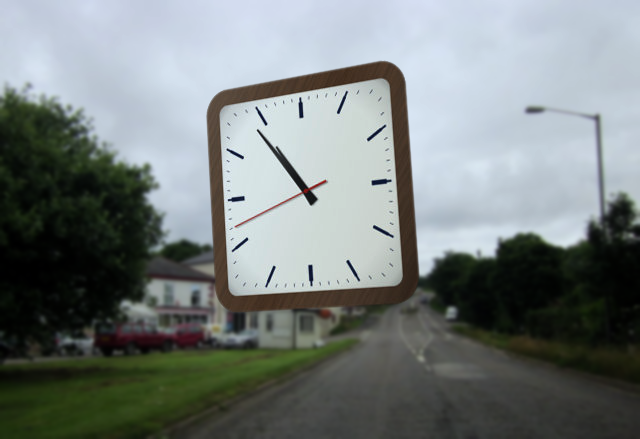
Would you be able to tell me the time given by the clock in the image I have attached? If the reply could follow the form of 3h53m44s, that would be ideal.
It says 10h53m42s
